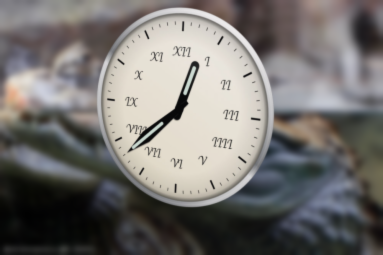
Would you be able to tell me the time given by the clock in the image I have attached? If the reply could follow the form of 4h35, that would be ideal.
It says 12h38
